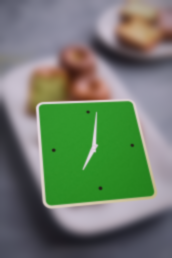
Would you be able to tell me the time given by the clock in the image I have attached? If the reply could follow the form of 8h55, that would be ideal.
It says 7h02
